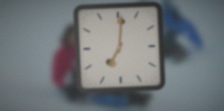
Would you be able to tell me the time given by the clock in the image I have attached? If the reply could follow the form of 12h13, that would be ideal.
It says 7h01
